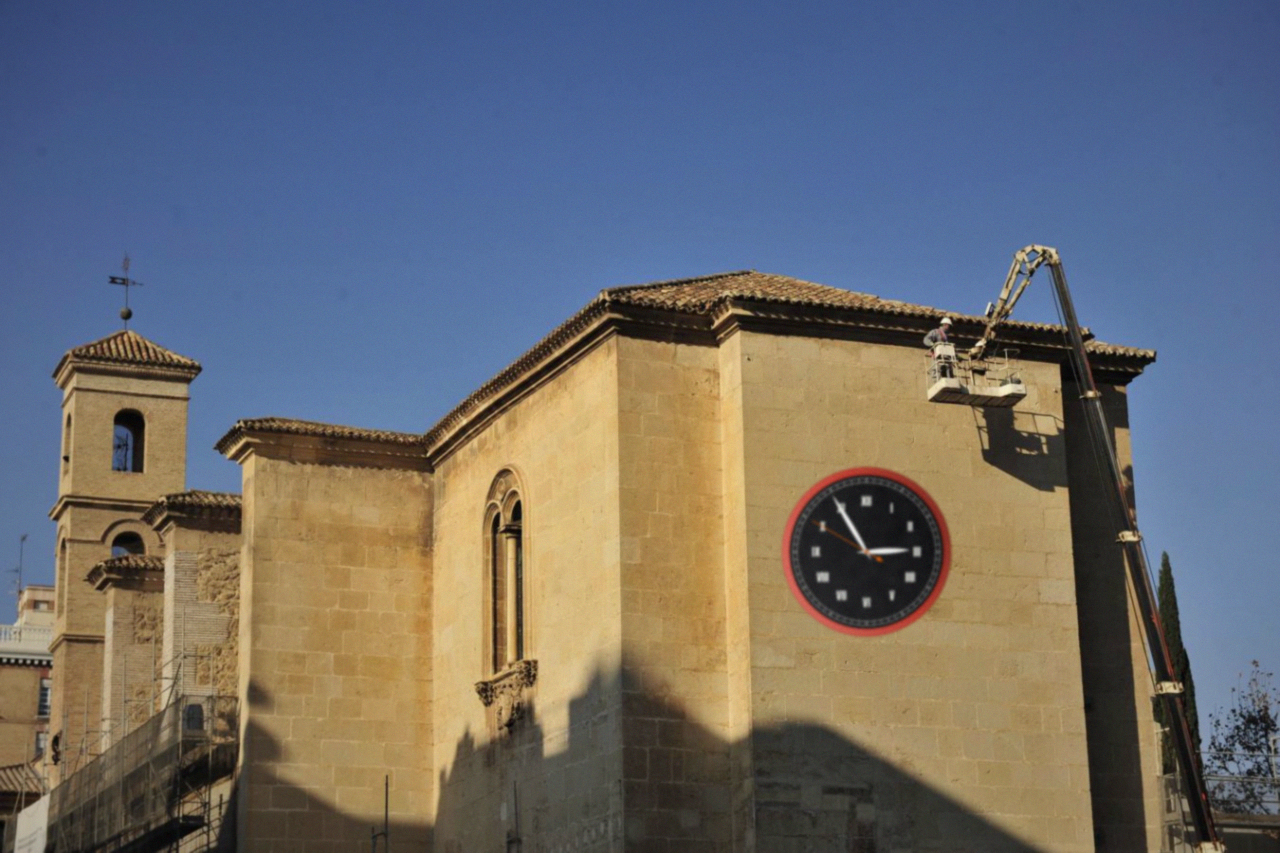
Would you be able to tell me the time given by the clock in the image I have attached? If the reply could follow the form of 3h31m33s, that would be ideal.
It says 2h54m50s
